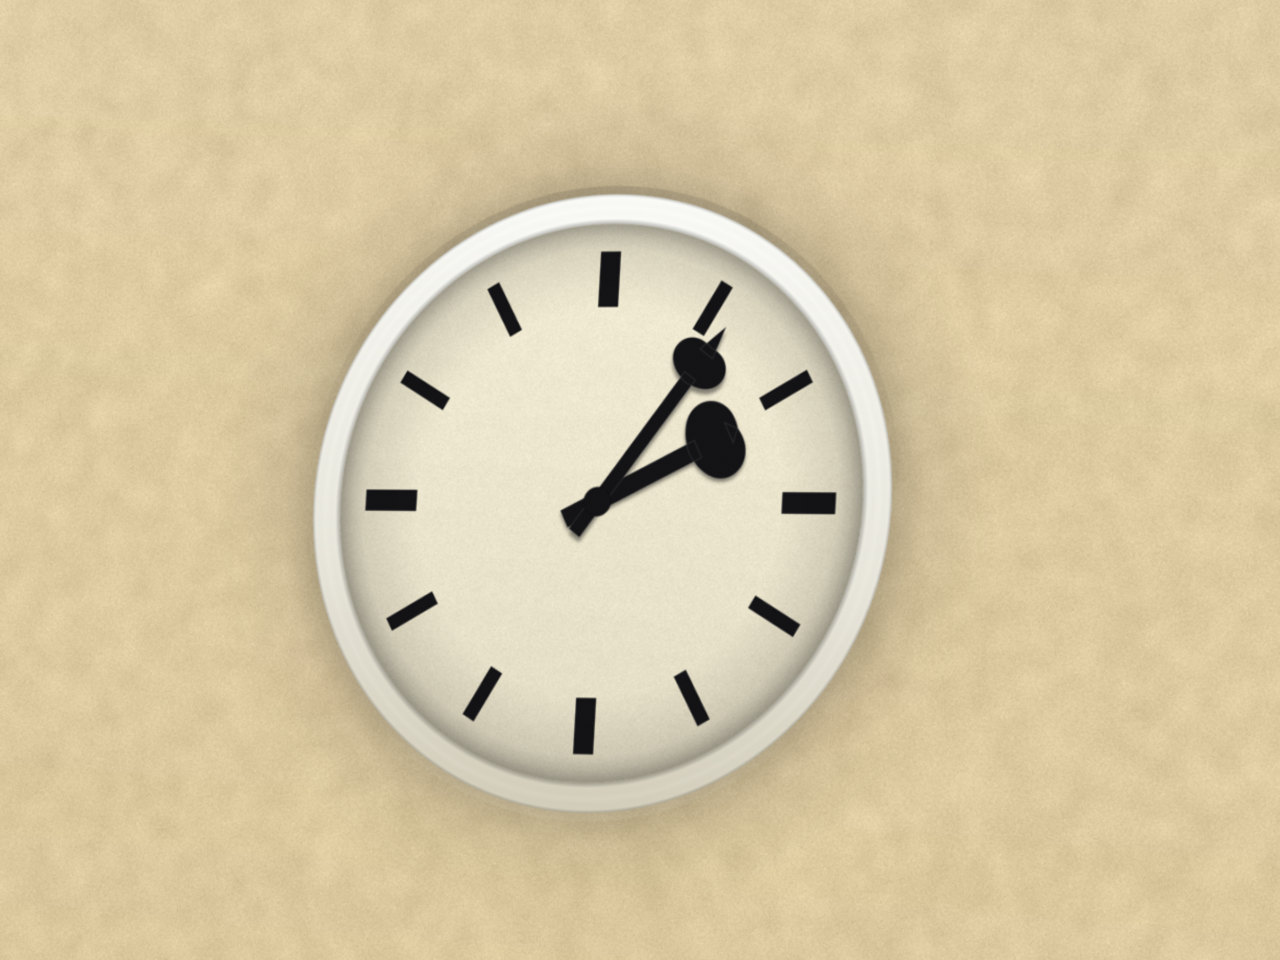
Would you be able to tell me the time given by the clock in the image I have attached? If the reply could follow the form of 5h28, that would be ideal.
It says 2h06
